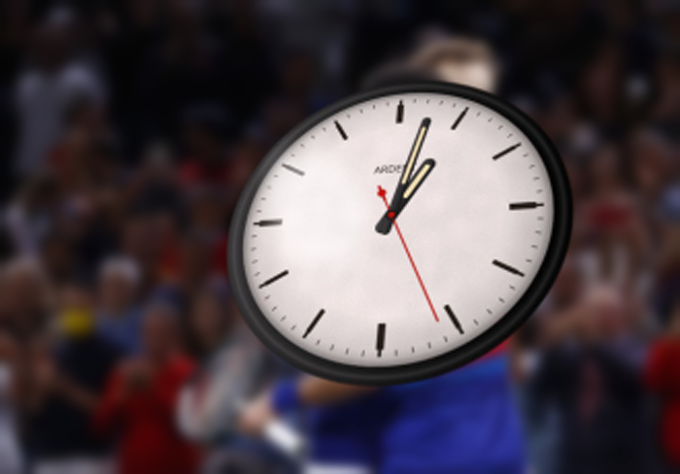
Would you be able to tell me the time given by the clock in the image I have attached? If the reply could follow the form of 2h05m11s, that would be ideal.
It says 1h02m26s
